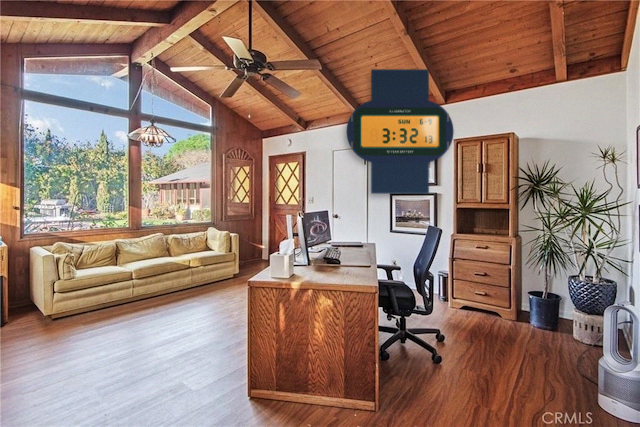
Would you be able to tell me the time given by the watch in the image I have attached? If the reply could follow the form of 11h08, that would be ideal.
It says 3h32
